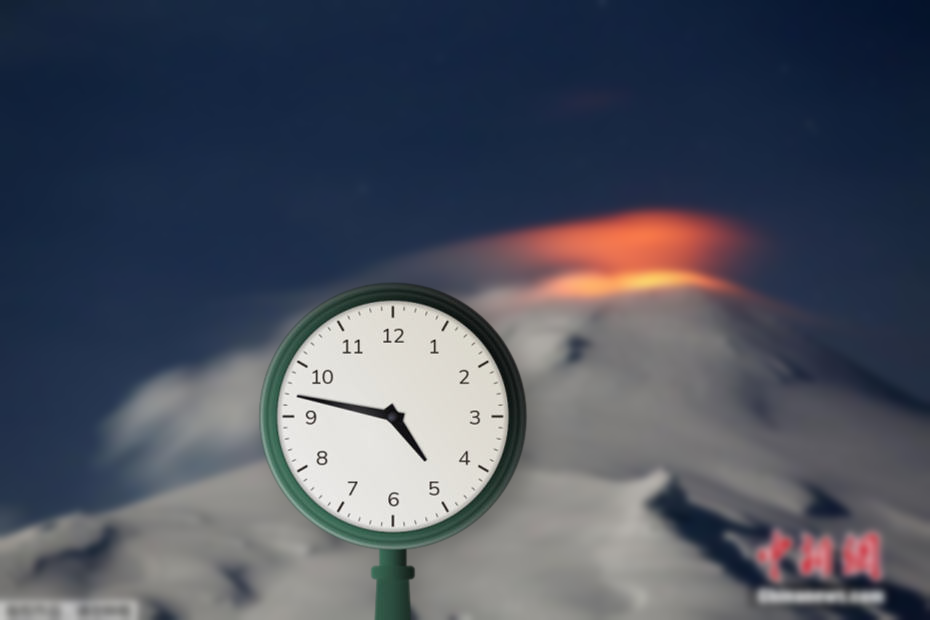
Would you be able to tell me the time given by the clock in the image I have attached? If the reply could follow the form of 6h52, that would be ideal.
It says 4h47
